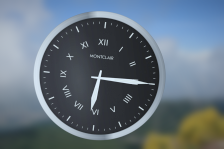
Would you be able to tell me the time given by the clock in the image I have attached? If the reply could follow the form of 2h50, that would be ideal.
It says 6h15
